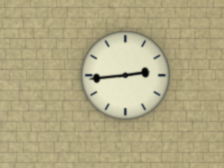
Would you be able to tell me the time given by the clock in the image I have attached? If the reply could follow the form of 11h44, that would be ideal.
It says 2h44
